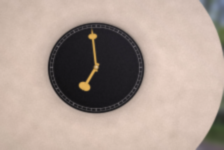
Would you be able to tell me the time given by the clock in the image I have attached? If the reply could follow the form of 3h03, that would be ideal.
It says 6h59
